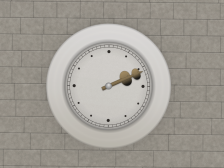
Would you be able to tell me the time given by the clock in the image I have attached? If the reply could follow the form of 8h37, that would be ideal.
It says 2h11
